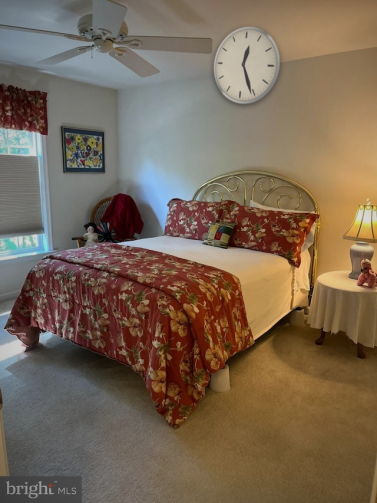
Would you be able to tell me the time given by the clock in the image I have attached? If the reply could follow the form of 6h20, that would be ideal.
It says 12h26
